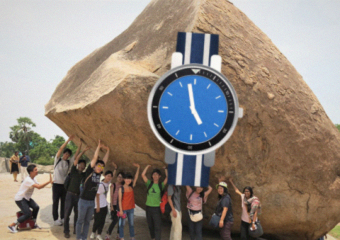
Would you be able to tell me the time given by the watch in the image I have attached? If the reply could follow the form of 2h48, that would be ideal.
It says 4h58
